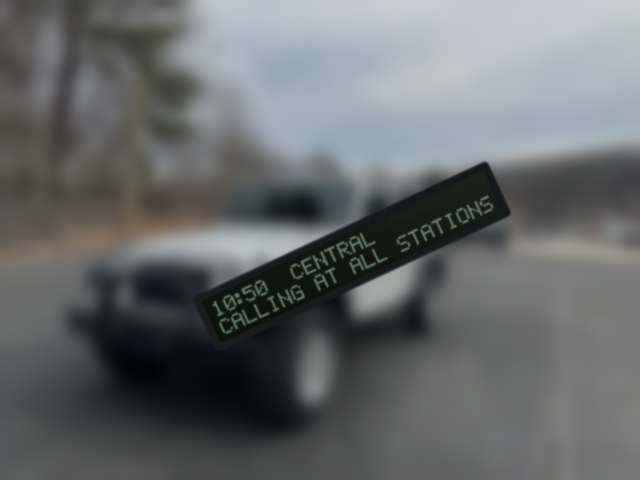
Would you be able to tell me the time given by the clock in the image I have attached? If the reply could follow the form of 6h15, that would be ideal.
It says 10h50
